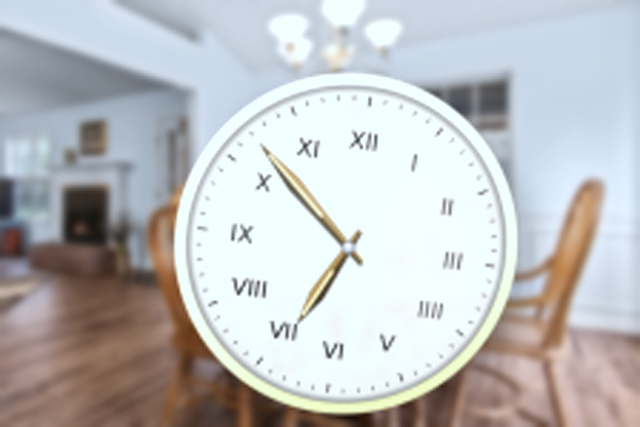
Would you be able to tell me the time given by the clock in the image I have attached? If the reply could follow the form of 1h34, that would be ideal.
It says 6h52
